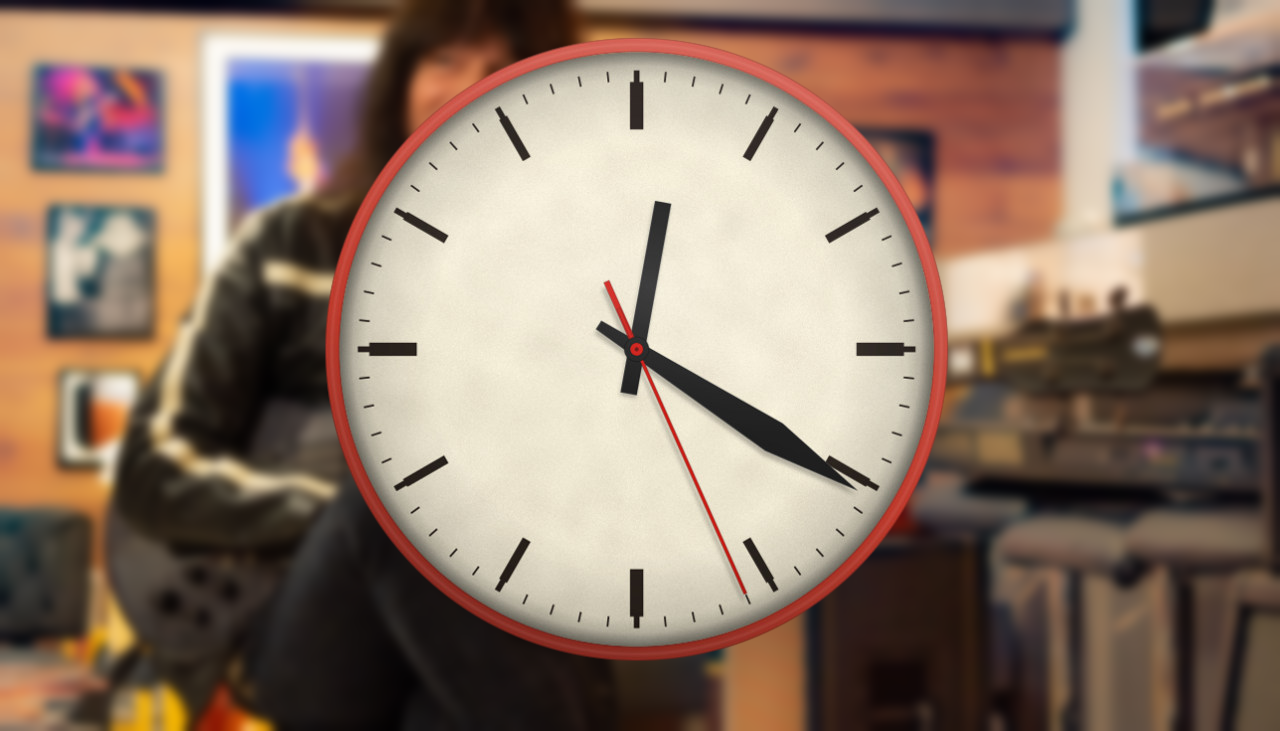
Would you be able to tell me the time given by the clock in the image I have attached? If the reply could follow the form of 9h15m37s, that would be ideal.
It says 12h20m26s
